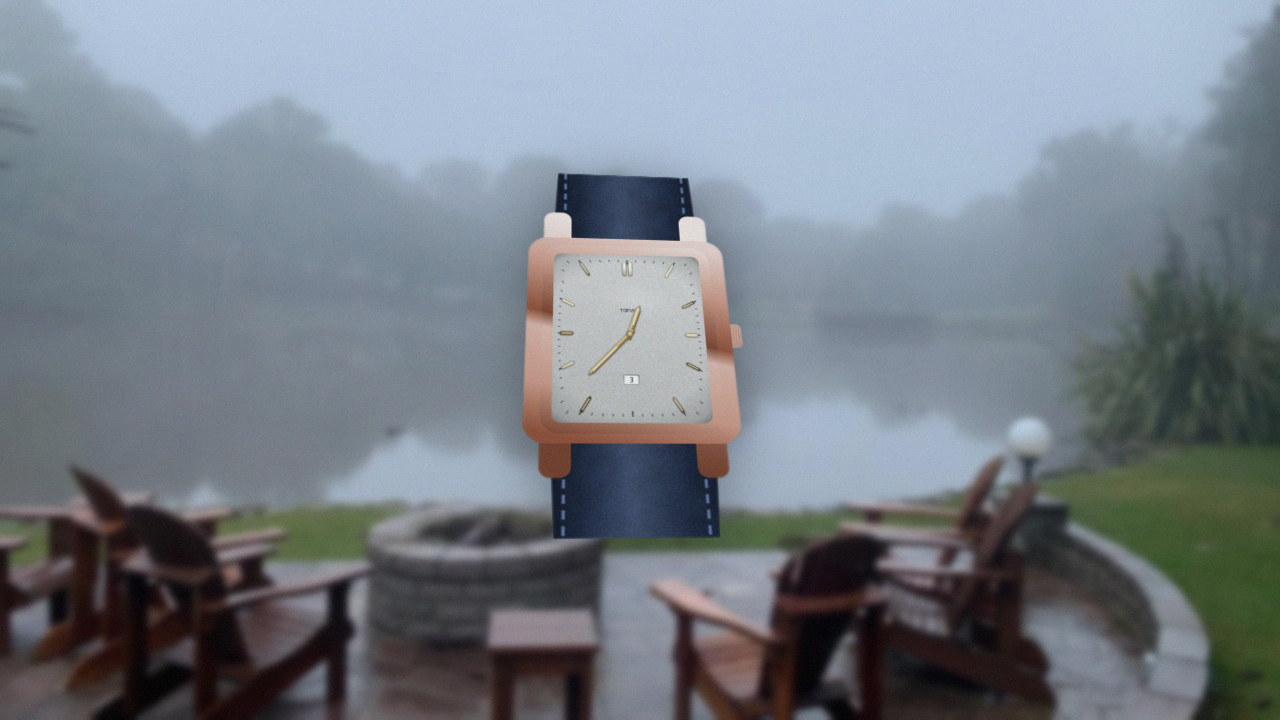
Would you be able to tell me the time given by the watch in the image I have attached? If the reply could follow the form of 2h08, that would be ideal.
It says 12h37
